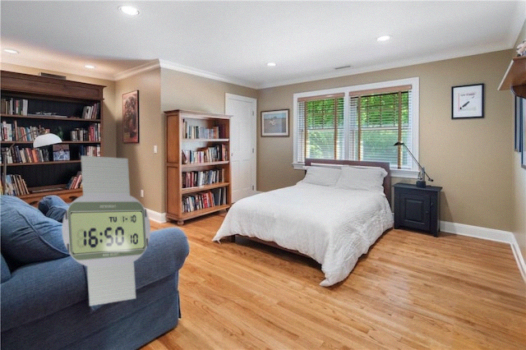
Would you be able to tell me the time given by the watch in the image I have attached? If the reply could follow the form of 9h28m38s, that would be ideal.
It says 16h50m10s
